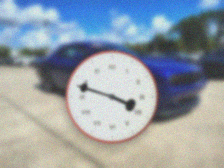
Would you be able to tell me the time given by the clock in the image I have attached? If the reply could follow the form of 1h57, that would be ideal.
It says 3h48
